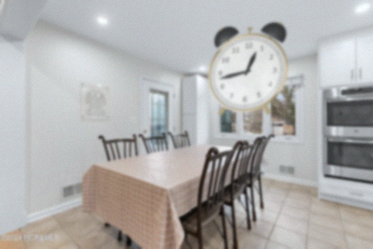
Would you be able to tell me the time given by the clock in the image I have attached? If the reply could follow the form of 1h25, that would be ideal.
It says 12h43
